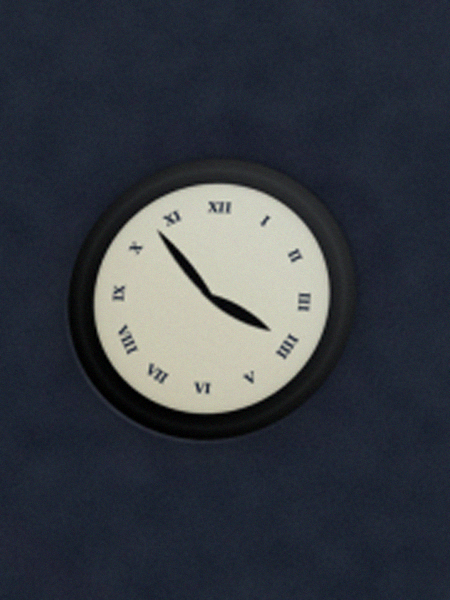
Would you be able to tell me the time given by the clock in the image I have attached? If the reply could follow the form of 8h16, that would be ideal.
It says 3h53
